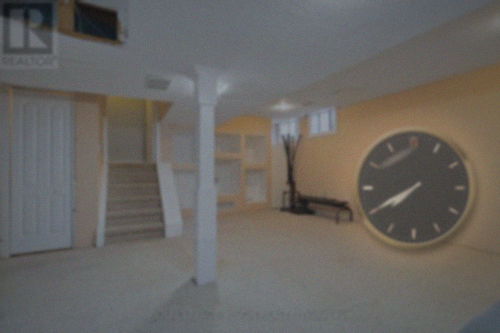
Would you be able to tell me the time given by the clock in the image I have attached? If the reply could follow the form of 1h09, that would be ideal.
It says 7h40
